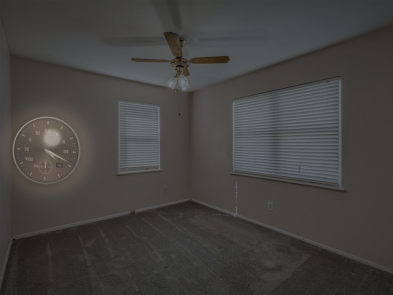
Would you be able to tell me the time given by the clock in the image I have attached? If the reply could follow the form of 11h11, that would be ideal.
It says 4h19
